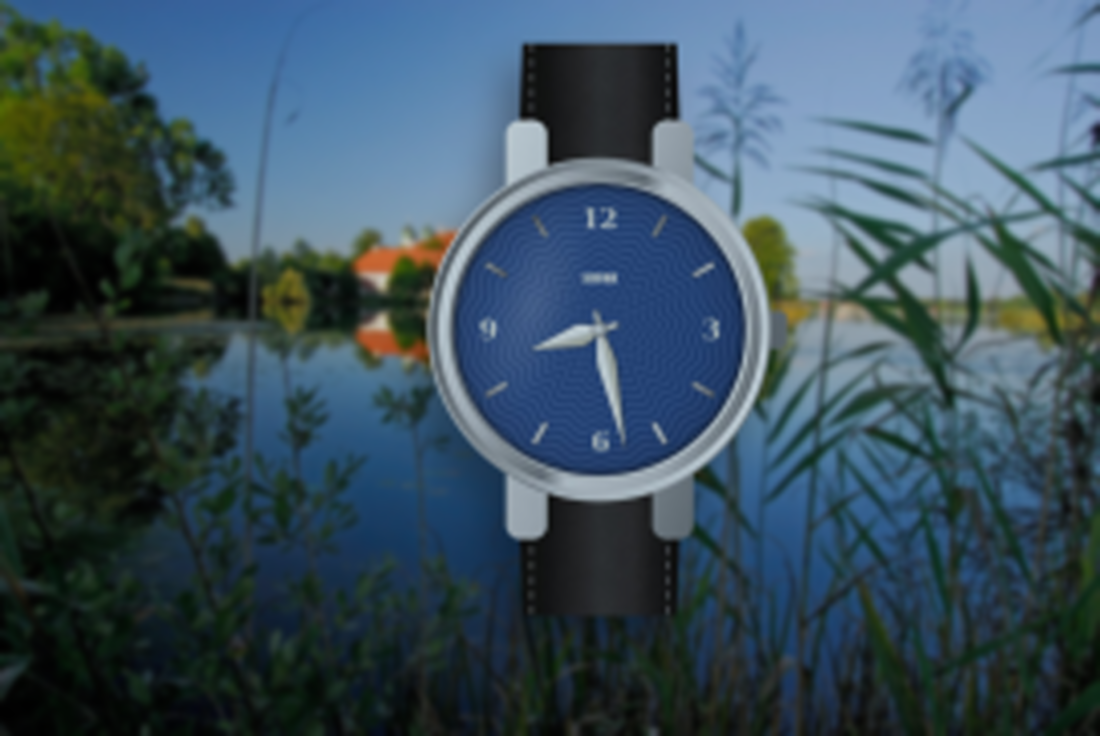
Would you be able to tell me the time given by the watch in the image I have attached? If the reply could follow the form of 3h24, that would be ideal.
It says 8h28
